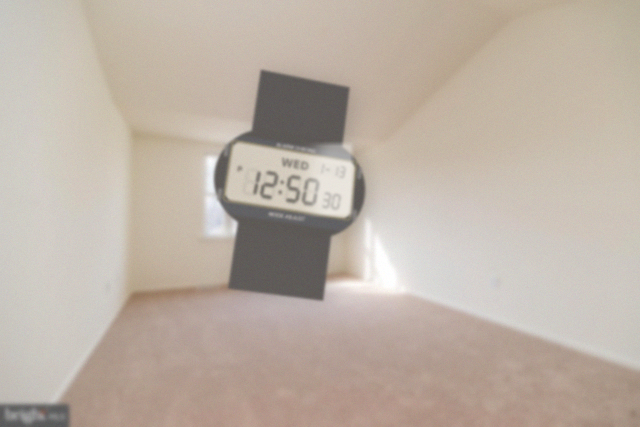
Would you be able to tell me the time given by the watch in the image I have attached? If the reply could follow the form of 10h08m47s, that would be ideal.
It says 12h50m30s
